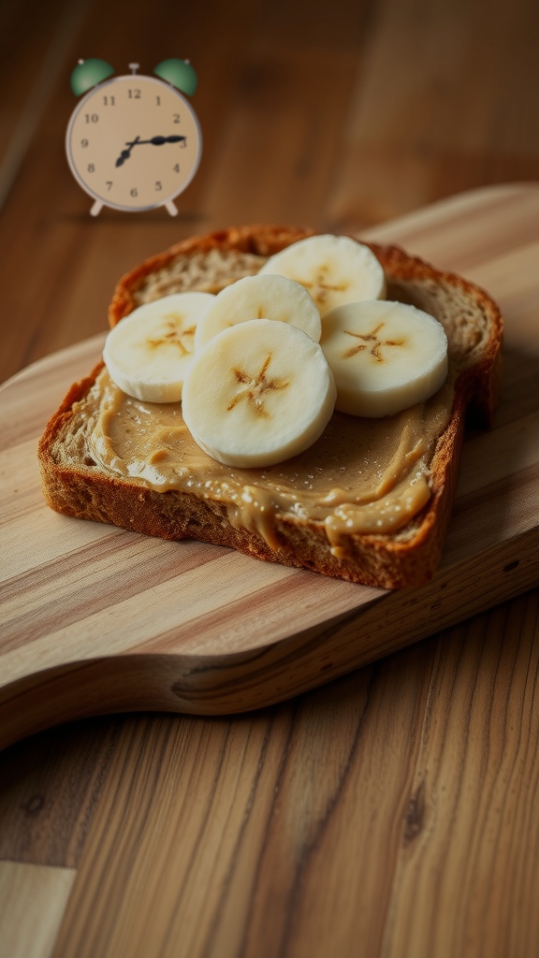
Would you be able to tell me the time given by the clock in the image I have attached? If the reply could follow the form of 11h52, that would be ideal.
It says 7h14
